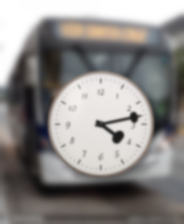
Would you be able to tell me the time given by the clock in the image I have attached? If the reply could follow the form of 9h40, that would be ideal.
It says 4h13
